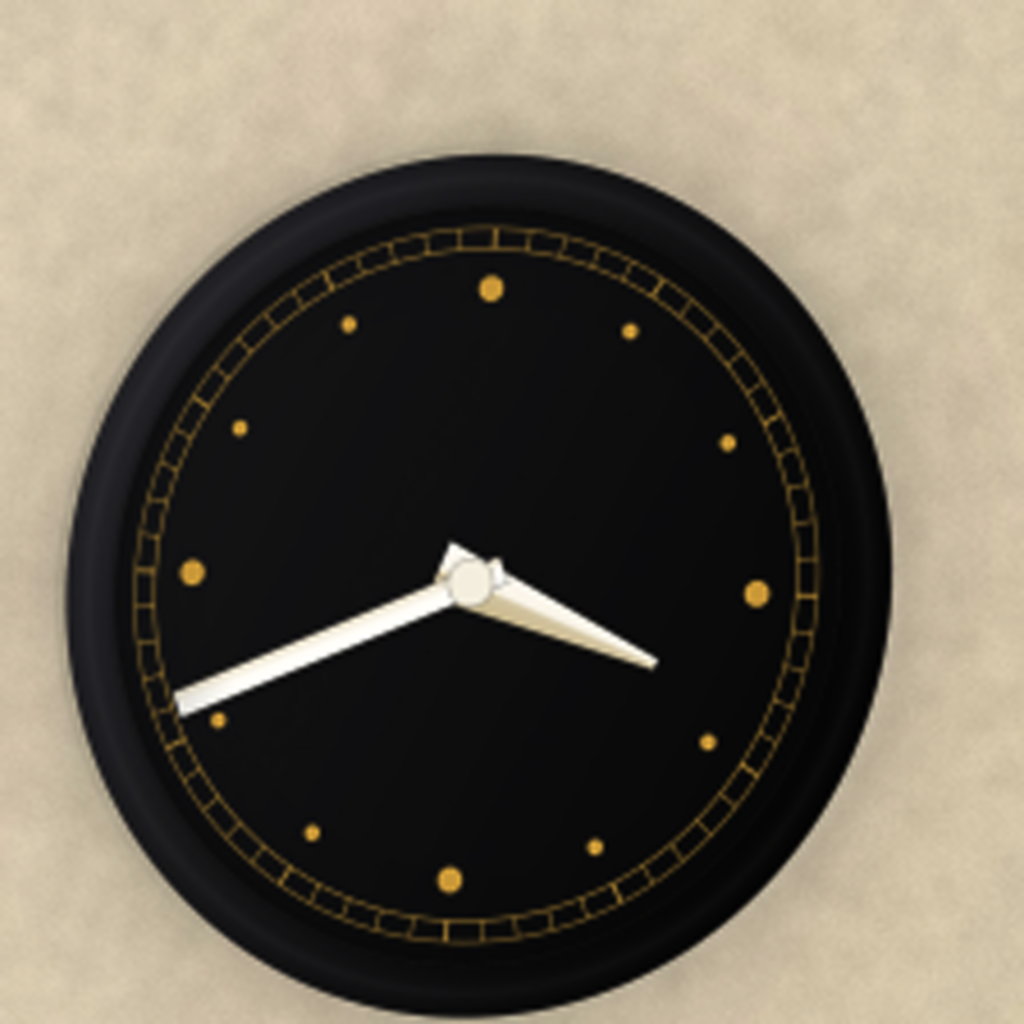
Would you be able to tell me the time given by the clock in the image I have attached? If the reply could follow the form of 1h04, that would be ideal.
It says 3h41
